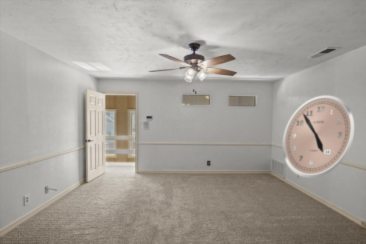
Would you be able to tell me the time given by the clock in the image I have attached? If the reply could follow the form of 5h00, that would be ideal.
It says 4h53
